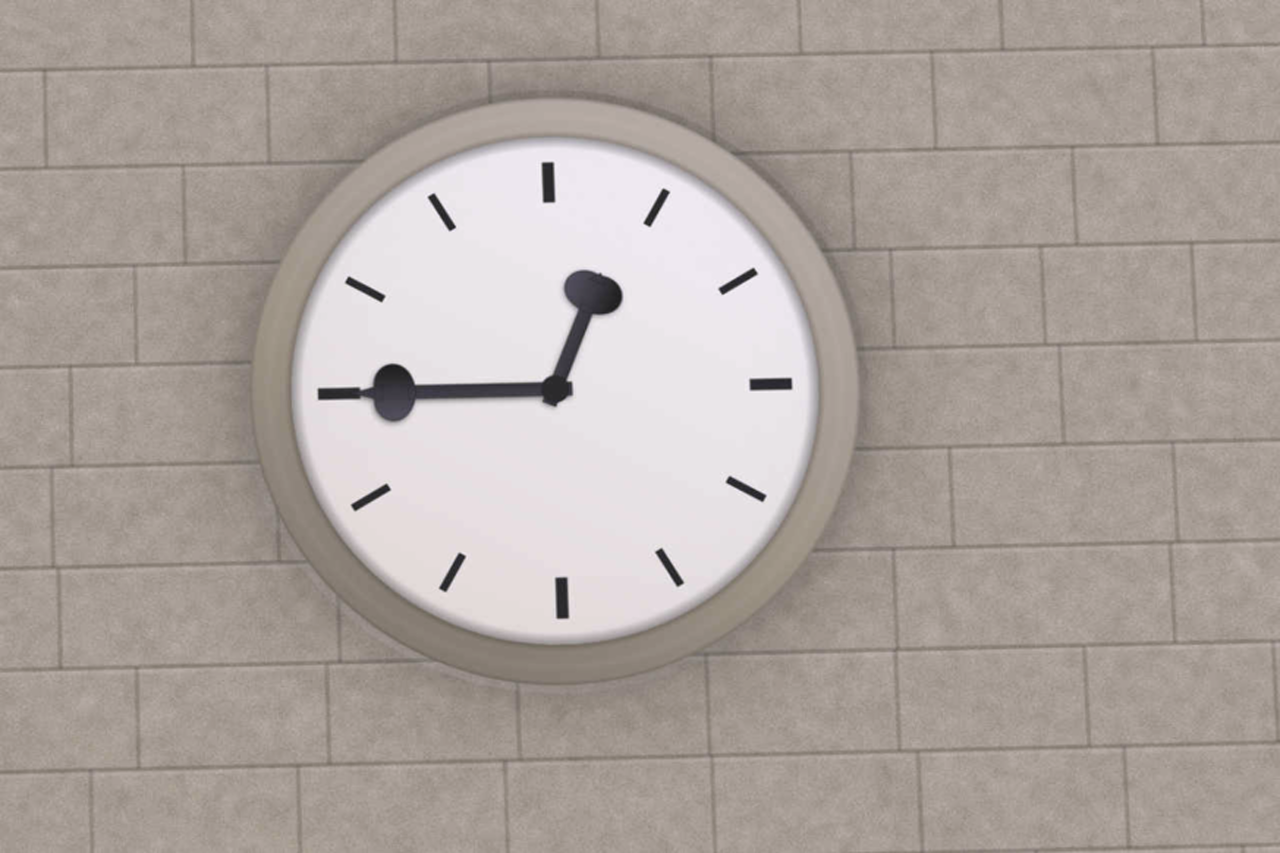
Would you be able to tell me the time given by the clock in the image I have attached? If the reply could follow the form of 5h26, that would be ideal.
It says 12h45
